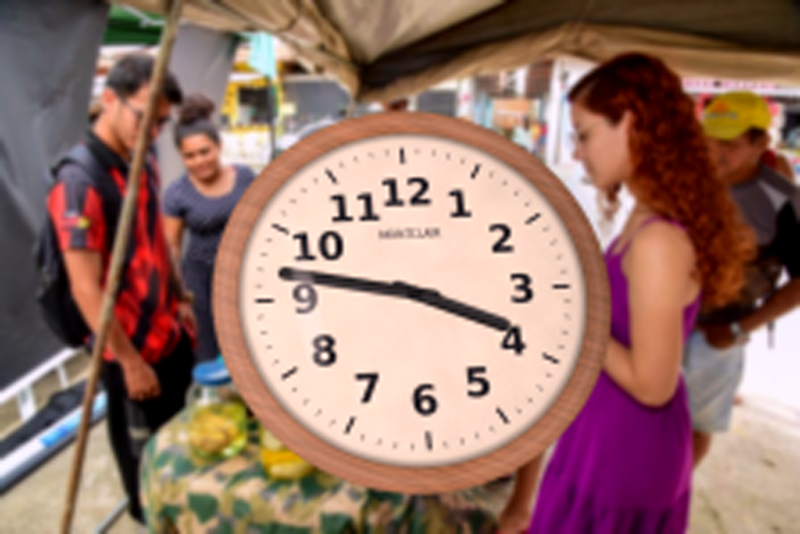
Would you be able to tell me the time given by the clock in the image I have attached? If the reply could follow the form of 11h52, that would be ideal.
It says 3h47
